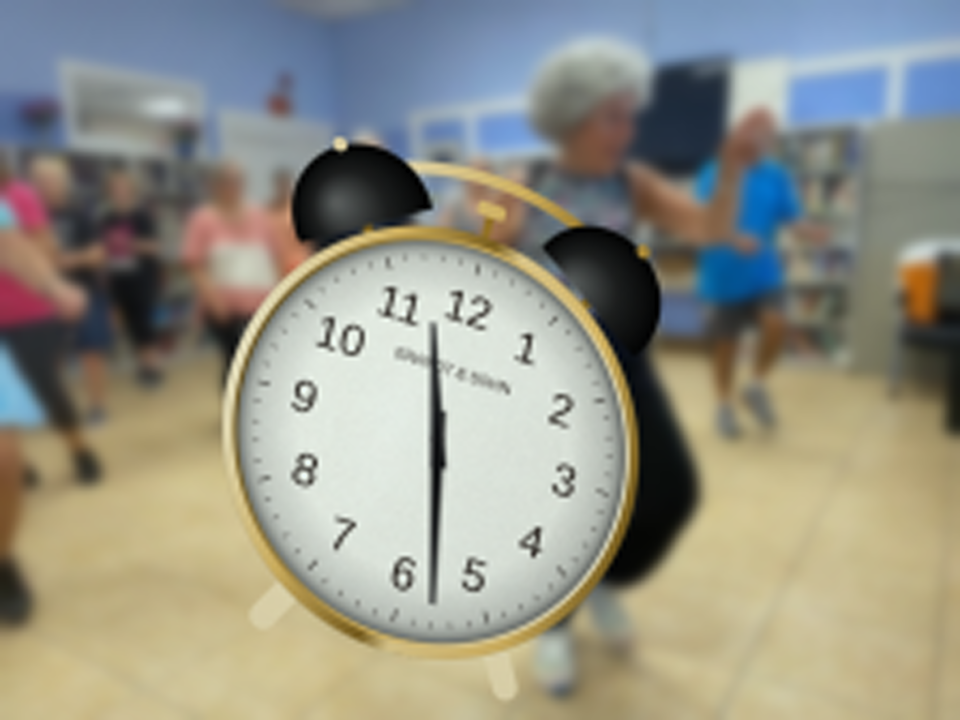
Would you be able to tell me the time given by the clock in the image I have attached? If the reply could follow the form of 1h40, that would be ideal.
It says 11h28
